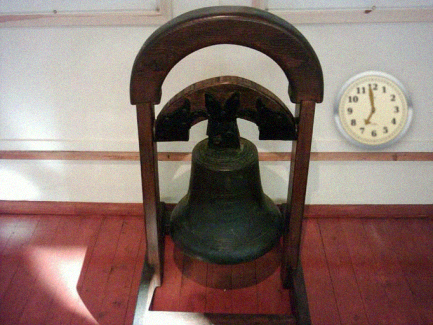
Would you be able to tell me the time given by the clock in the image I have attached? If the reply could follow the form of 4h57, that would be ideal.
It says 6h59
